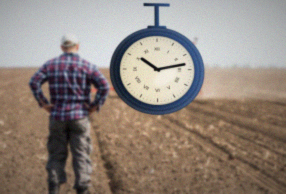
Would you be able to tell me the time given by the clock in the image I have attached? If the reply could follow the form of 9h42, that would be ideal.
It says 10h13
